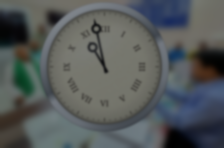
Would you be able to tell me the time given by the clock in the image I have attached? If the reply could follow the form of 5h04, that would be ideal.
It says 10h58
